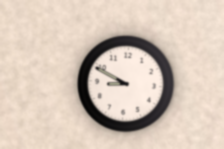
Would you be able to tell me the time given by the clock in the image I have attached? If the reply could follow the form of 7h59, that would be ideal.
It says 8h49
